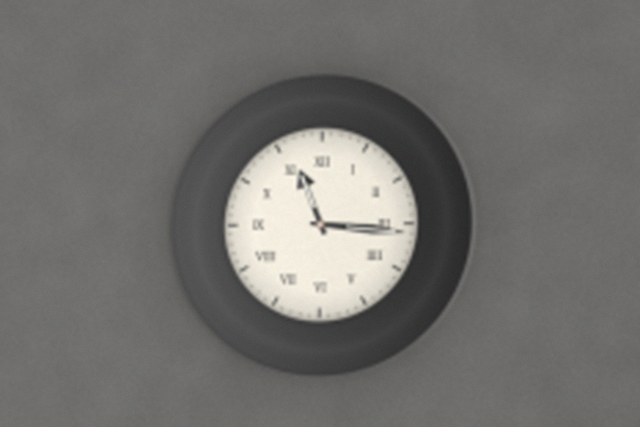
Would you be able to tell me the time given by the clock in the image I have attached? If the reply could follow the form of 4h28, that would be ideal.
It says 11h16
